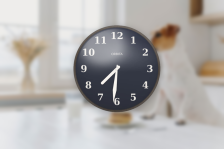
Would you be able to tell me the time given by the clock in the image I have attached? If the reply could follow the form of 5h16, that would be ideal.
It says 7h31
